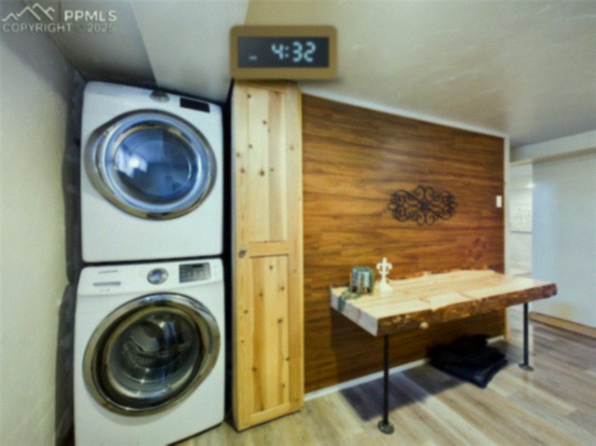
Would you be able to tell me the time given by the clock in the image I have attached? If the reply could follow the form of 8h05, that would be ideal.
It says 4h32
